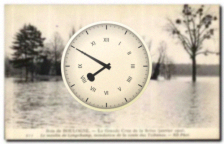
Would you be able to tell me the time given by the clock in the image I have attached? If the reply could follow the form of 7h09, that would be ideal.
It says 7h50
